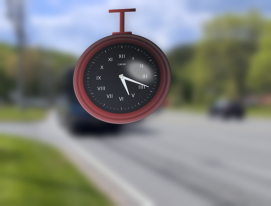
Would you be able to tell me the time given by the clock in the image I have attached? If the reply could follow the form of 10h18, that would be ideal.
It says 5h19
